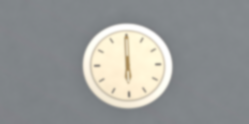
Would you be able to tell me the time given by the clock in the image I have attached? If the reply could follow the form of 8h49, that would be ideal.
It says 6h00
